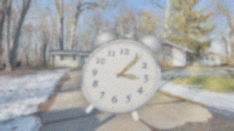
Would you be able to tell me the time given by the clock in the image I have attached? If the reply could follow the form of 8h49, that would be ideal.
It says 3h06
